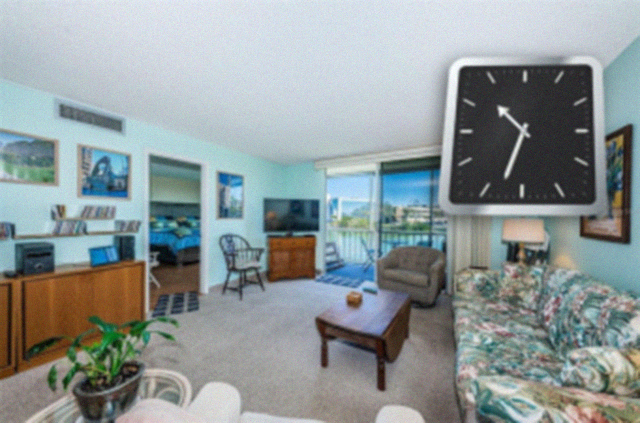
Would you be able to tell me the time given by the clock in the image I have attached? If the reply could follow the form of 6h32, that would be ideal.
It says 10h33
